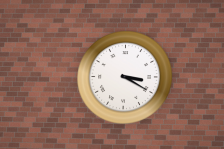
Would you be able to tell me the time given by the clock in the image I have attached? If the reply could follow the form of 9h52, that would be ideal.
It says 3h20
